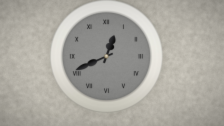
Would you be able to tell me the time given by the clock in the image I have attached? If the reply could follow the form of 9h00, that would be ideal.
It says 12h41
